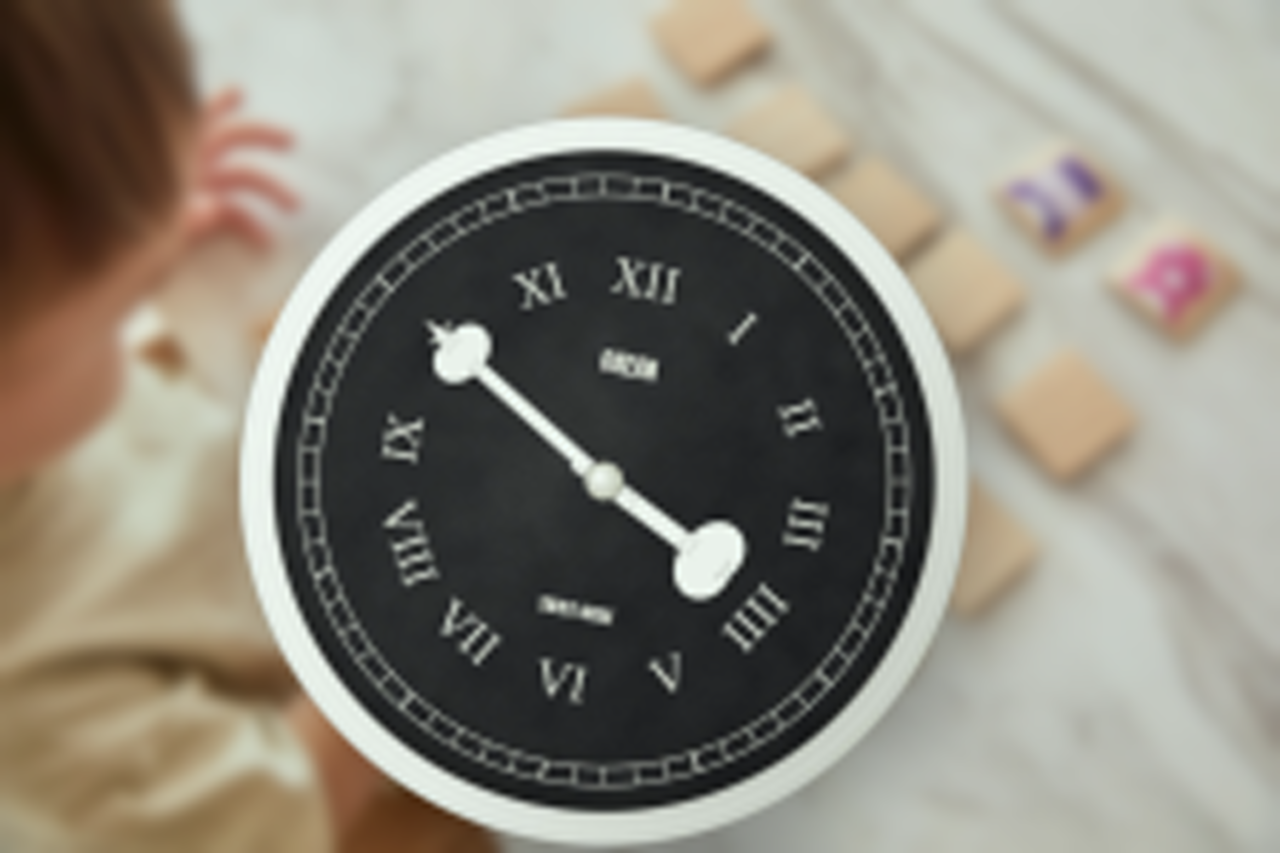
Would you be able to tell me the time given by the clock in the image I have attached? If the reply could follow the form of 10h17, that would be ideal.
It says 3h50
